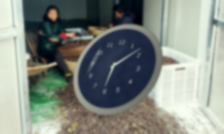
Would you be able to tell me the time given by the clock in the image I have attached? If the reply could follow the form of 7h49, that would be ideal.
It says 6h08
